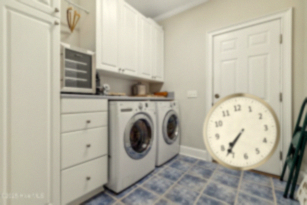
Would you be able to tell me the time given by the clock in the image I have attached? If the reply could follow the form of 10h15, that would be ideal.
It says 7h37
